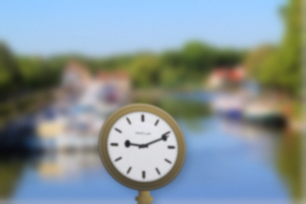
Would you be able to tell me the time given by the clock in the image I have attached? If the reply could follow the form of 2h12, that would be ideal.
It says 9h11
